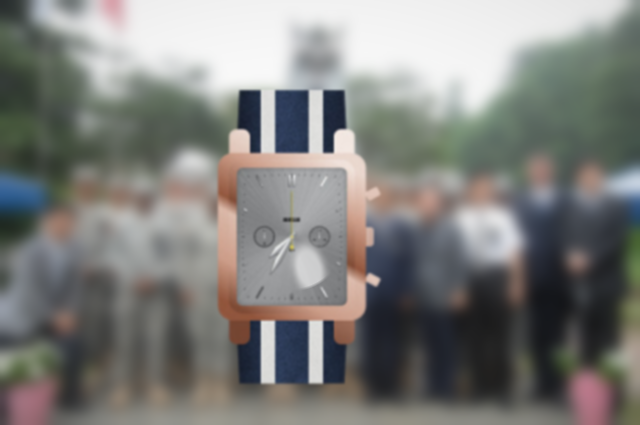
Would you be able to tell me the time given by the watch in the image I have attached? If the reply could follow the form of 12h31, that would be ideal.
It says 7h35
